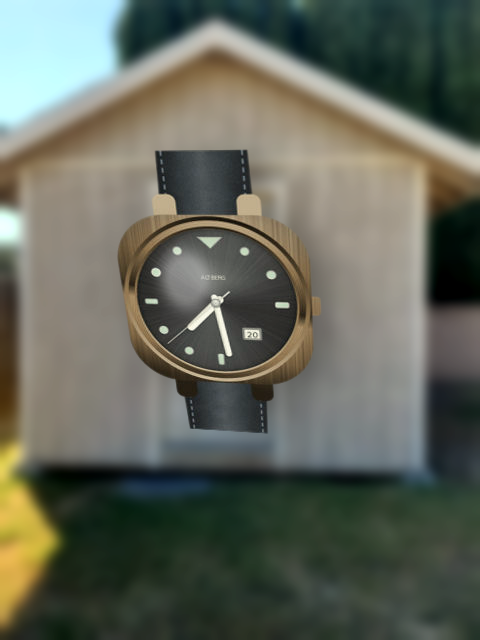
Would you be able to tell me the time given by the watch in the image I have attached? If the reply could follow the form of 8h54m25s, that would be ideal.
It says 7h28m38s
